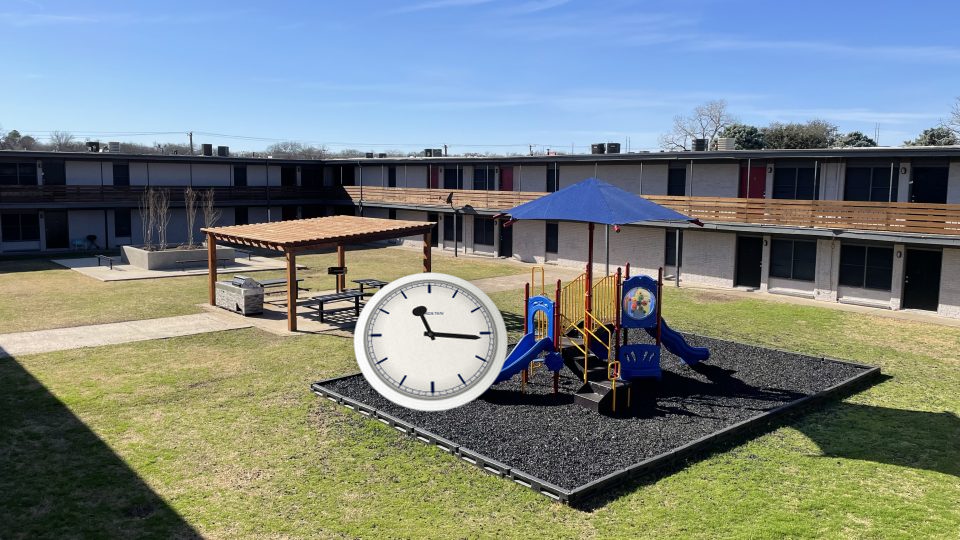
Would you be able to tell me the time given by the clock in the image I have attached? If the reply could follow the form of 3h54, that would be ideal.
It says 11h16
